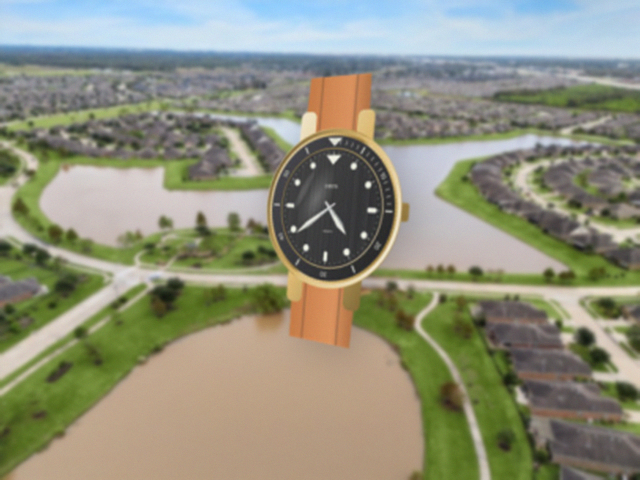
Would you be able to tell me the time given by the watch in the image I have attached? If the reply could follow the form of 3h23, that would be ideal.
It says 4h39
